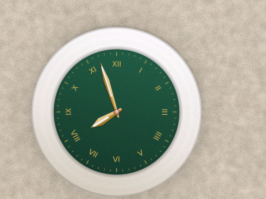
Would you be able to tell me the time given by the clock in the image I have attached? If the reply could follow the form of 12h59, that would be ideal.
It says 7h57
